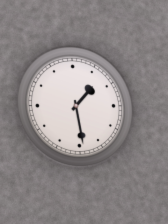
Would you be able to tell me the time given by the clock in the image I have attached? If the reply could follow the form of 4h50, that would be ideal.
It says 1h29
